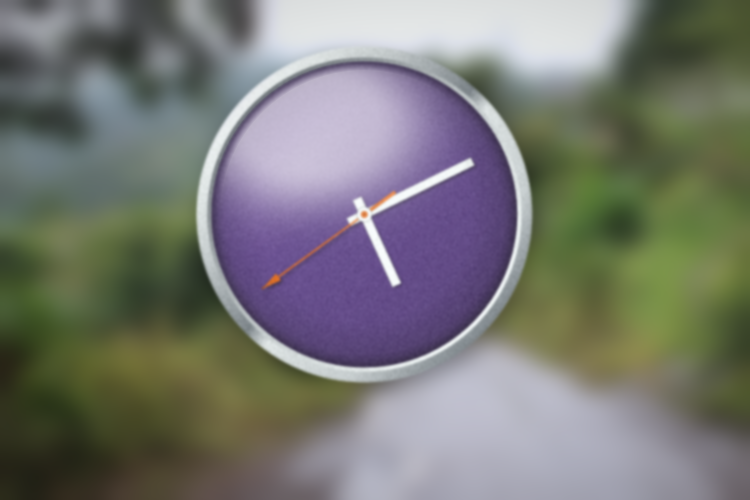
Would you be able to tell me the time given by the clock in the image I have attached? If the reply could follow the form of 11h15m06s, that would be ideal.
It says 5h10m39s
